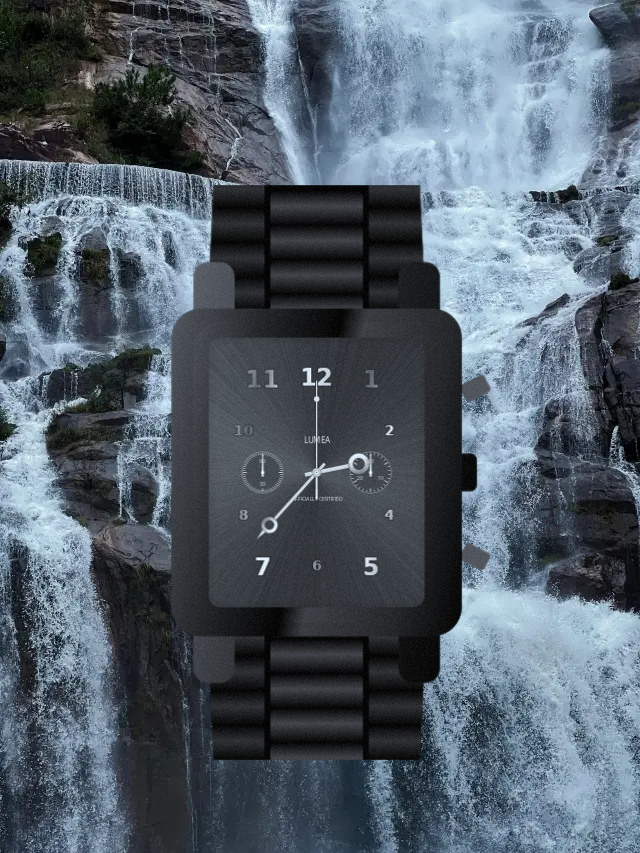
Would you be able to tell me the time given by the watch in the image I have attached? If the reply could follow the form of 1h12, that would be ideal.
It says 2h37
